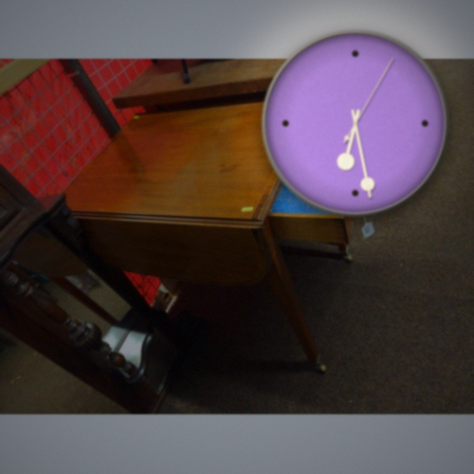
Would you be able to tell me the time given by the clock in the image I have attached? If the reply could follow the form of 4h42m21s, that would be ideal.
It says 6h28m05s
